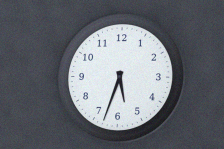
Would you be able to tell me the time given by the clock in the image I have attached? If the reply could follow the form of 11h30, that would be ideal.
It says 5h33
